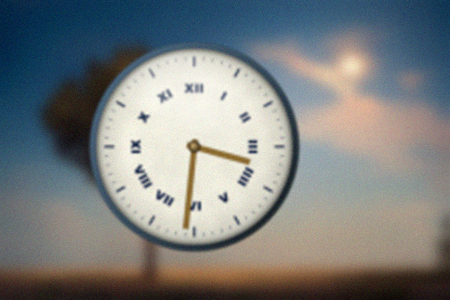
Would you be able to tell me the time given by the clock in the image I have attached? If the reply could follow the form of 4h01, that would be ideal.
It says 3h31
